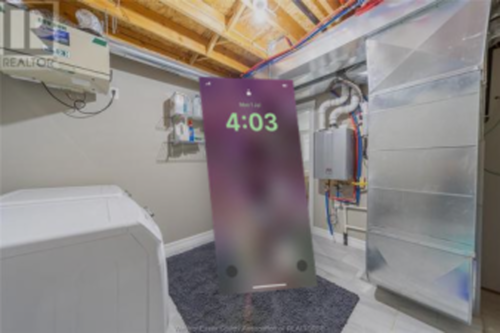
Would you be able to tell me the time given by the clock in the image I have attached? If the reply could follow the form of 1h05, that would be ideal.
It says 4h03
